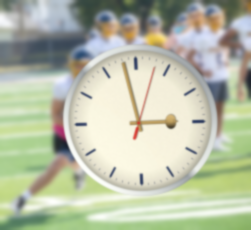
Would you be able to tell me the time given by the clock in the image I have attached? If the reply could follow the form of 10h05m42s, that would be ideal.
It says 2h58m03s
